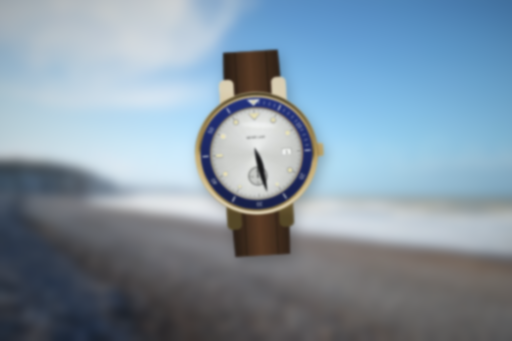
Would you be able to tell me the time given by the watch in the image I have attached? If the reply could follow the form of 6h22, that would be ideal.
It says 5h28
